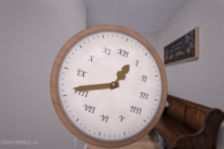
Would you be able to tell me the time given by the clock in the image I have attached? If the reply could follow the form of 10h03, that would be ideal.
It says 12h41
